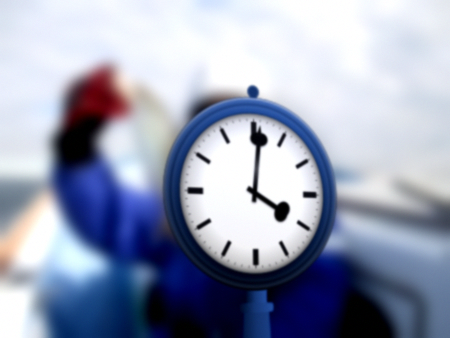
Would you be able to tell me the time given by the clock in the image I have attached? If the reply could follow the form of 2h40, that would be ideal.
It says 4h01
